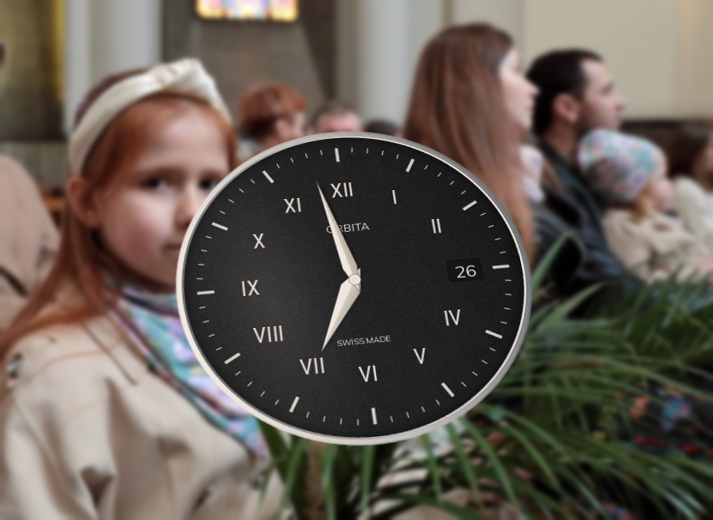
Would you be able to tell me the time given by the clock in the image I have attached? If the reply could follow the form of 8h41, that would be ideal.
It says 6h58
